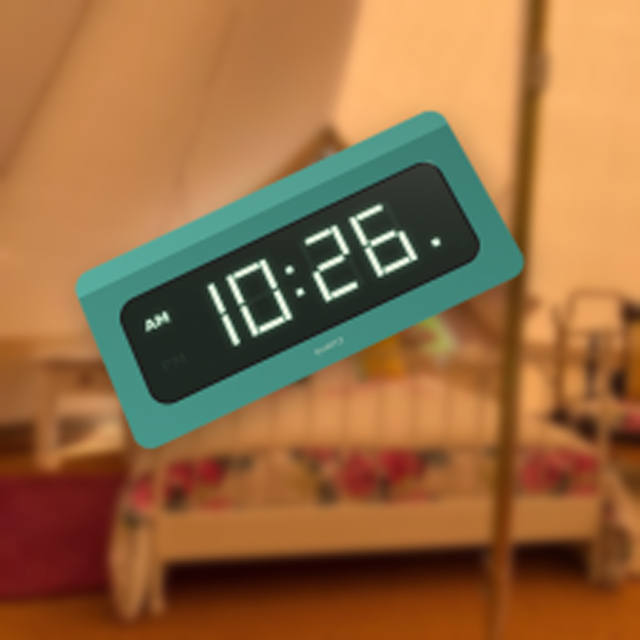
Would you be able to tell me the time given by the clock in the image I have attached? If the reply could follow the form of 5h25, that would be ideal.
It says 10h26
